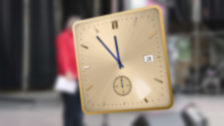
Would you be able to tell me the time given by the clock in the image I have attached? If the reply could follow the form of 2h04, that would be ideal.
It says 11h54
